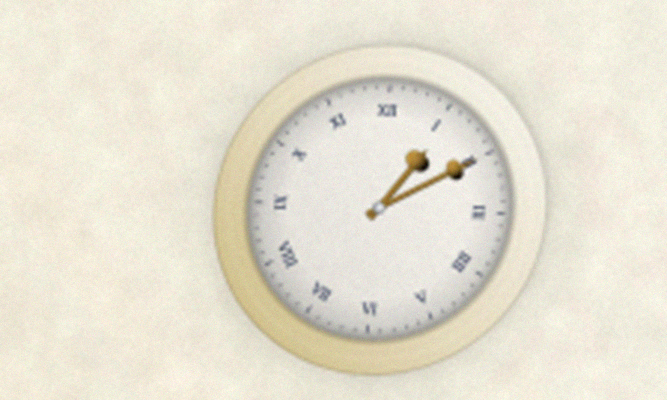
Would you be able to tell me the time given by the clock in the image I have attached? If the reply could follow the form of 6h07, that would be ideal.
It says 1h10
